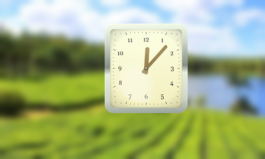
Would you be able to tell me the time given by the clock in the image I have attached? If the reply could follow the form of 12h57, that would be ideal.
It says 12h07
